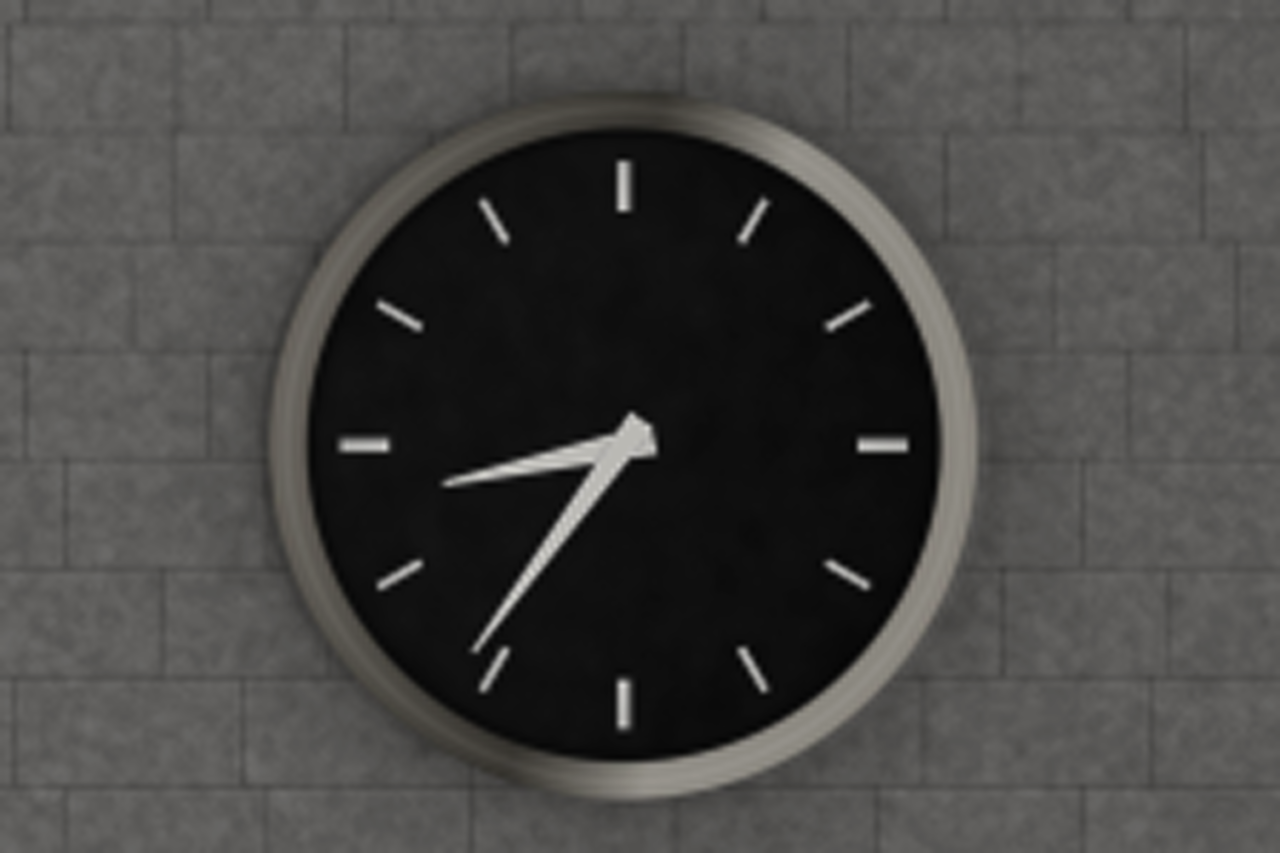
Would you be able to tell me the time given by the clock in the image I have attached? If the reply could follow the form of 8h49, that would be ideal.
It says 8h36
